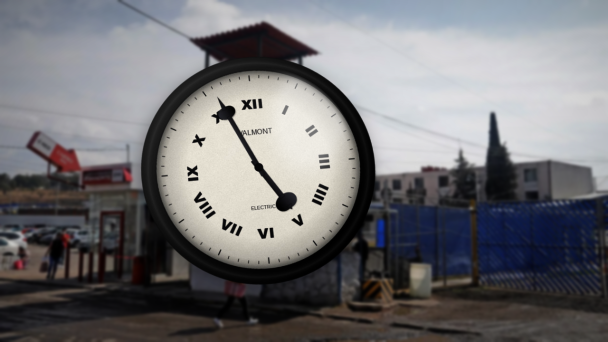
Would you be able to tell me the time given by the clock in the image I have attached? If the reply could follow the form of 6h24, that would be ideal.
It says 4h56
